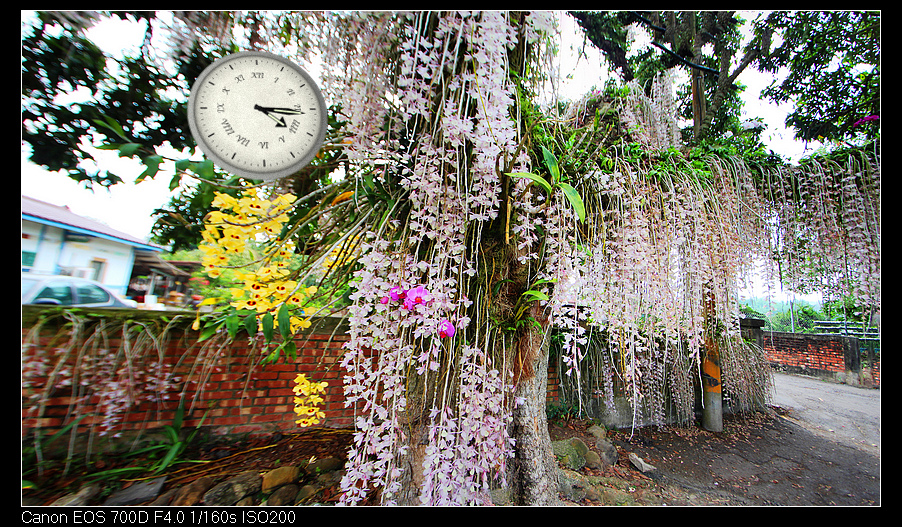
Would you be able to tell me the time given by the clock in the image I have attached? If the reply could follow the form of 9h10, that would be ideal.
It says 4h16
